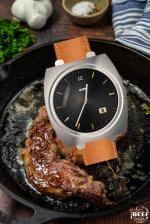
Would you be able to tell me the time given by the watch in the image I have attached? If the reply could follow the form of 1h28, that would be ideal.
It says 12h36
